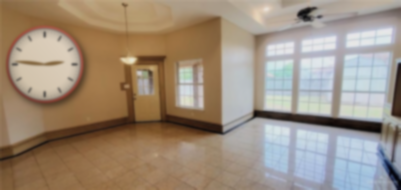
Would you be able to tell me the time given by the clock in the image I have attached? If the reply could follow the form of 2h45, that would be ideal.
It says 2h46
